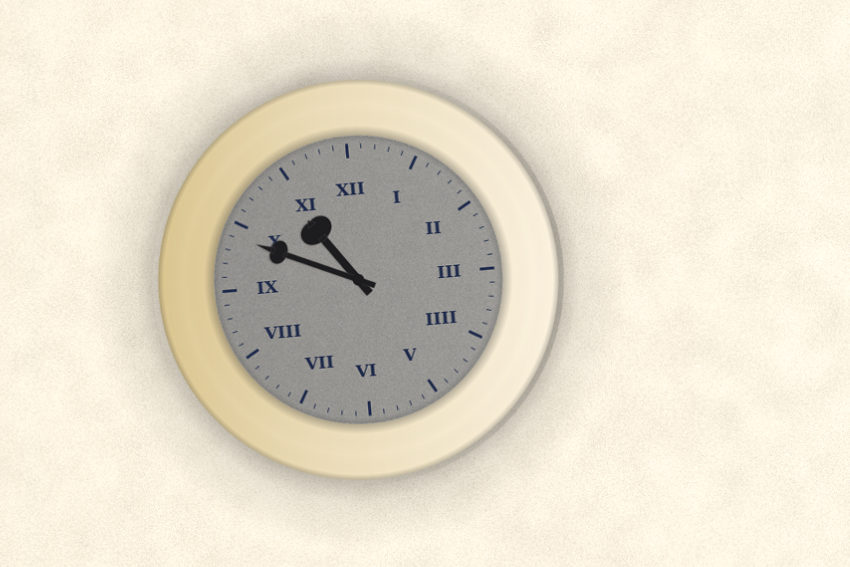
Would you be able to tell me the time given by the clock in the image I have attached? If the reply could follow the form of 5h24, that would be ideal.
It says 10h49
